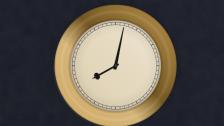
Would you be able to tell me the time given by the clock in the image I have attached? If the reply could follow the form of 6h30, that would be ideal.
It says 8h02
